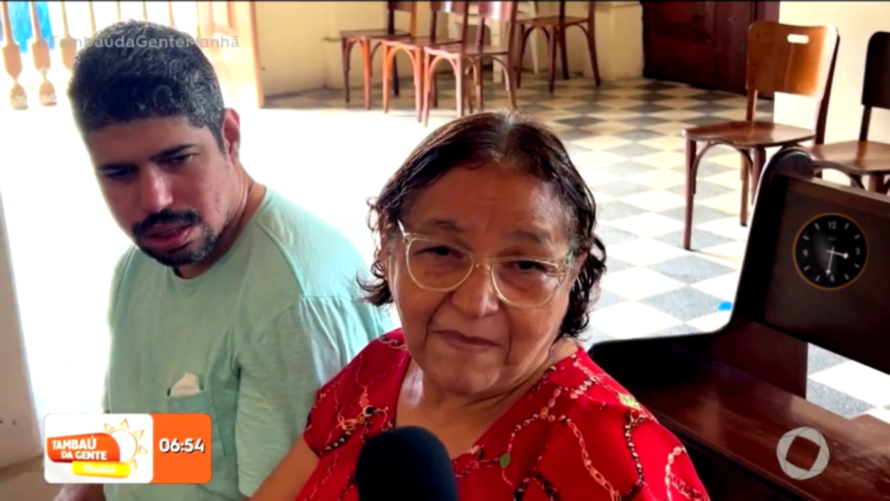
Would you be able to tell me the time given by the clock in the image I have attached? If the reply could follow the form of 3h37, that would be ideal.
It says 3h32
